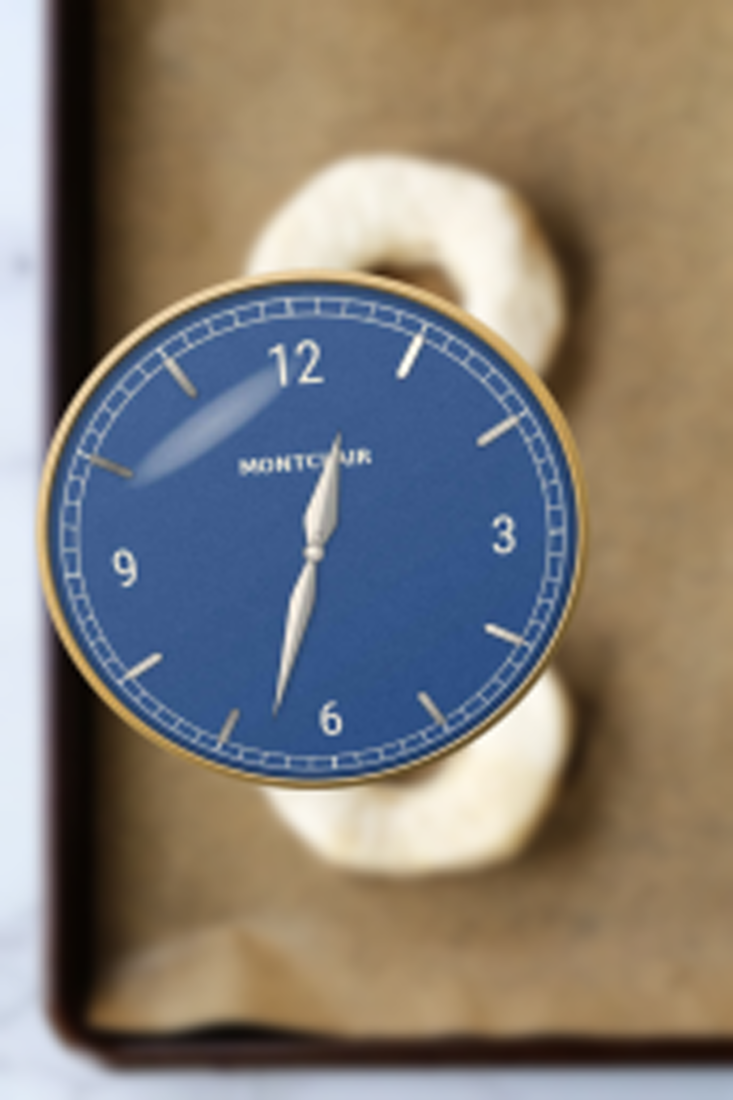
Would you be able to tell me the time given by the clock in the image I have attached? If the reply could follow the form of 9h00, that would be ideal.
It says 12h33
